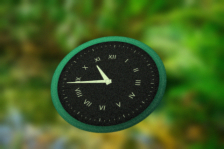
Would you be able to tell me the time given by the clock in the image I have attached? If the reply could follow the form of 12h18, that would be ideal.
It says 10h44
